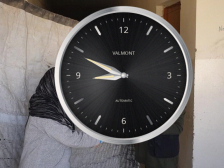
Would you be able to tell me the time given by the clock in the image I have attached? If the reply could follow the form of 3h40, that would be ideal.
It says 8h49
